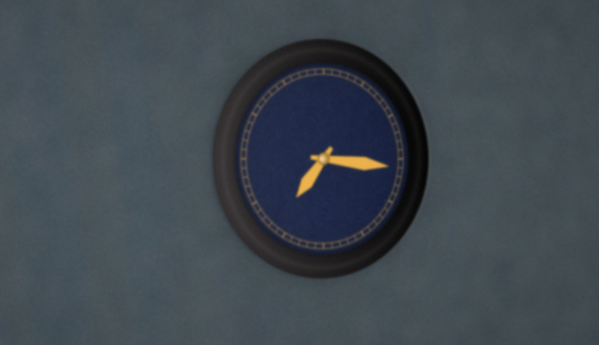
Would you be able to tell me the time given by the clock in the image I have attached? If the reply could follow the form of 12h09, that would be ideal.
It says 7h16
